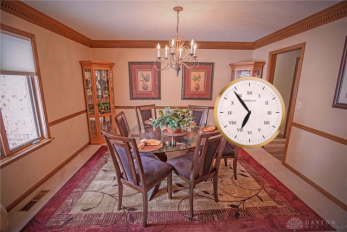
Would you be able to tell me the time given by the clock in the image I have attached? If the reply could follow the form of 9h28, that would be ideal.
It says 6h54
